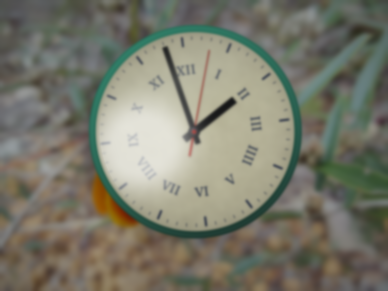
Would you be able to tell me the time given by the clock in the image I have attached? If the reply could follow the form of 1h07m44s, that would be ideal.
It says 1h58m03s
